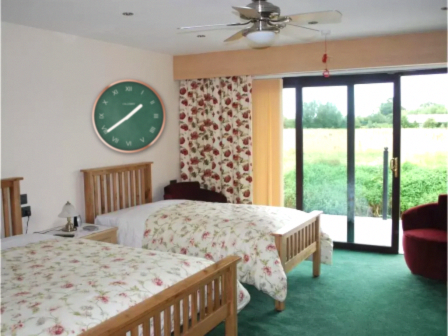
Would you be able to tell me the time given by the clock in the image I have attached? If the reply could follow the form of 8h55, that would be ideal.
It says 1h39
